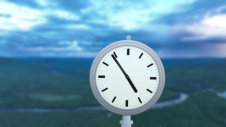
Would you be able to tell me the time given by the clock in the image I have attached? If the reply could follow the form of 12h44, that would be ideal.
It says 4h54
